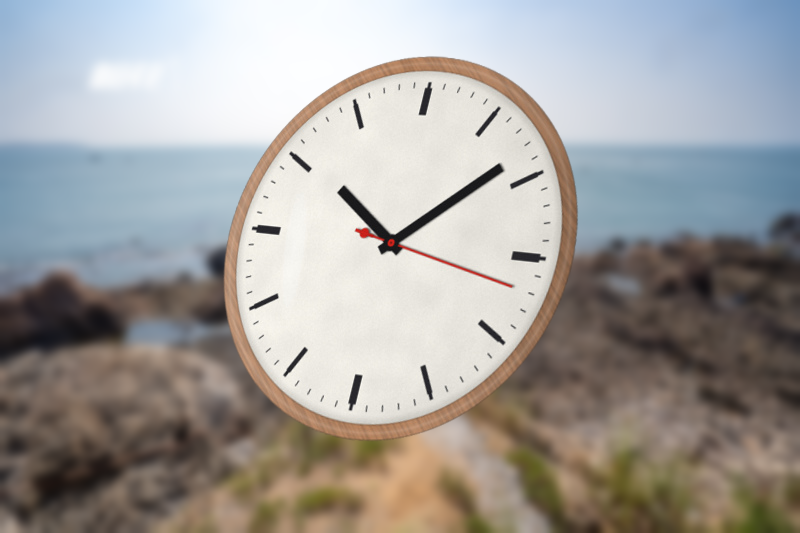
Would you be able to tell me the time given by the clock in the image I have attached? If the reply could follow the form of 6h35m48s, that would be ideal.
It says 10h08m17s
